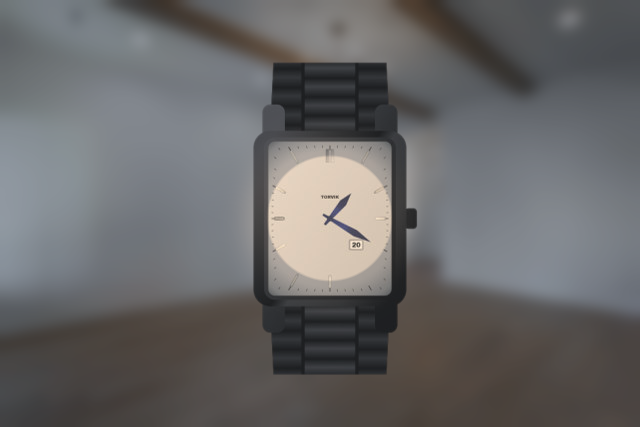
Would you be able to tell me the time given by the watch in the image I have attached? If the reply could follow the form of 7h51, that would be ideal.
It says 1h20
